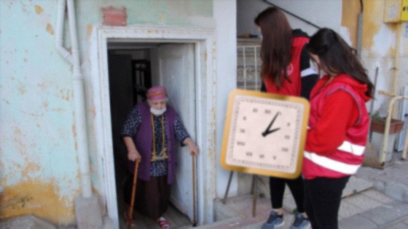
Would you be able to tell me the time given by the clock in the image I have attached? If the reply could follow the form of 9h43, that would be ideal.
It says 2h04
